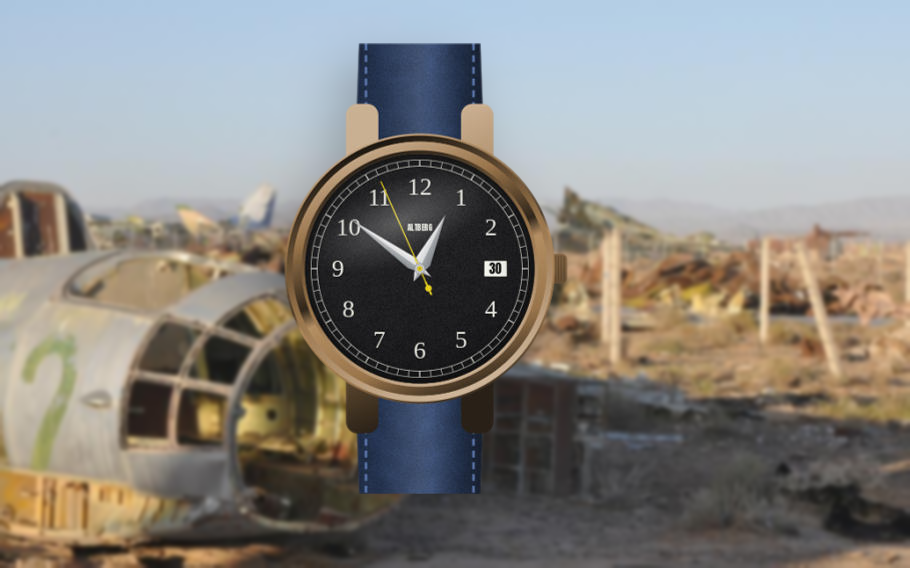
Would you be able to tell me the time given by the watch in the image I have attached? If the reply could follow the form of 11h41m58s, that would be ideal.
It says 12h50m56s
